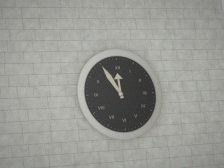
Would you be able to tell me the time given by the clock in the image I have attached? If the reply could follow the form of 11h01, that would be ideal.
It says 11h55
